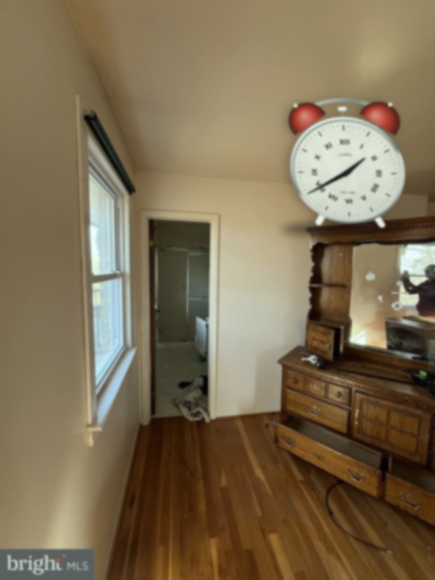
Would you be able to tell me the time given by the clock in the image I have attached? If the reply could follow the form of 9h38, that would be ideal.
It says 1h40
